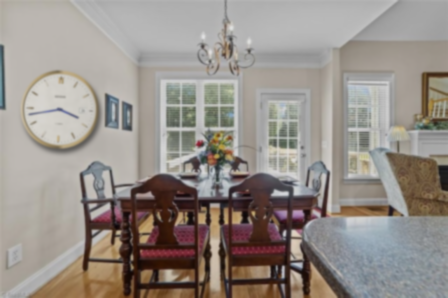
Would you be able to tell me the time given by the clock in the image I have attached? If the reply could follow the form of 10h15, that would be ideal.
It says 3h43
